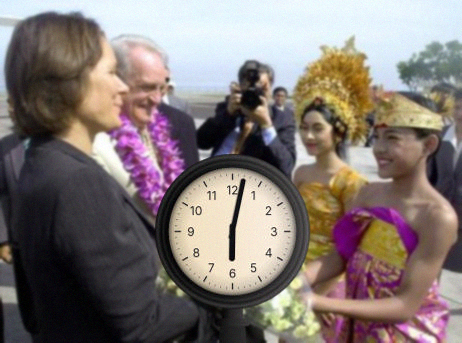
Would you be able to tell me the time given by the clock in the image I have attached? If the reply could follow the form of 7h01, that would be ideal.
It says 6h02
